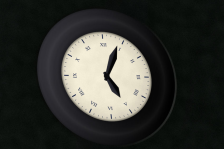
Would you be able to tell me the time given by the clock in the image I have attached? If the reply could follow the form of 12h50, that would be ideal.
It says 5h04
